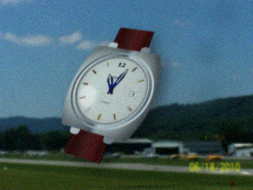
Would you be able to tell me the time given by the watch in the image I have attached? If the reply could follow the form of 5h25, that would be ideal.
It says 11h03
